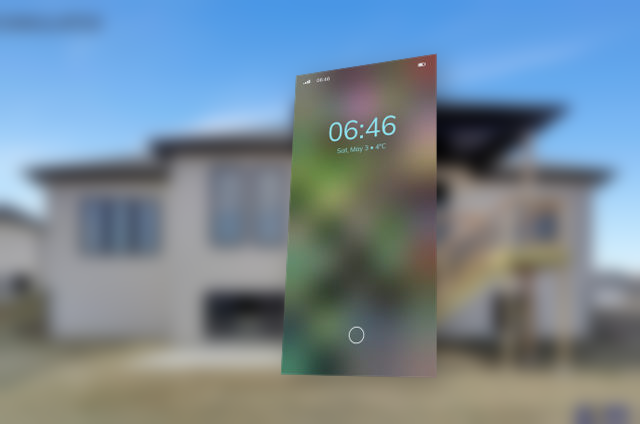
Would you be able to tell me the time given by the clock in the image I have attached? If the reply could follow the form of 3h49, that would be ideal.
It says 6h46
